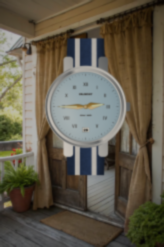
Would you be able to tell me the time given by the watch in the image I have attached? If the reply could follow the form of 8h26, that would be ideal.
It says 2h45
